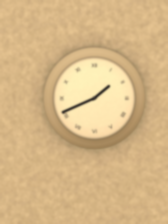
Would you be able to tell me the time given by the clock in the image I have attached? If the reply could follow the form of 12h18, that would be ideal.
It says 1h41
